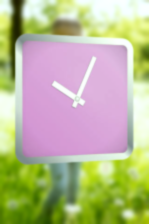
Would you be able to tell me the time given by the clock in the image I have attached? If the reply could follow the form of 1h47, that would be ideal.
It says 10h04
